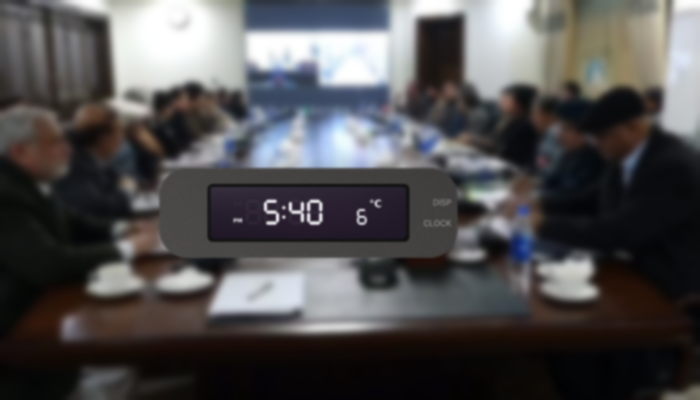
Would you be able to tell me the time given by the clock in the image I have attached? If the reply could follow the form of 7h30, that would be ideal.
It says 5h40
